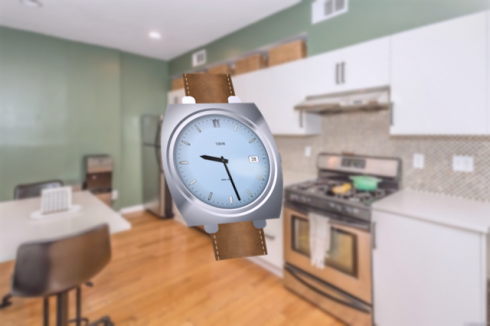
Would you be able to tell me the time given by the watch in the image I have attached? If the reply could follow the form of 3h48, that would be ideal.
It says 9h28
